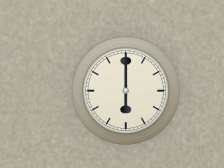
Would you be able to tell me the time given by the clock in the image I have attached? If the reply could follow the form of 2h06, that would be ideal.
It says 6h00
